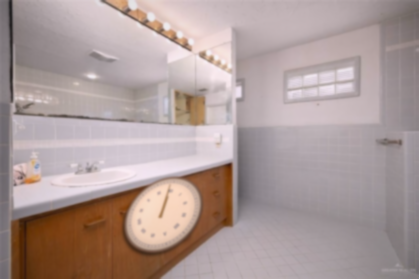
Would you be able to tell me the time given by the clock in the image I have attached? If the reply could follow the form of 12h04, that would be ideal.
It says 11h59
